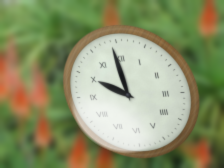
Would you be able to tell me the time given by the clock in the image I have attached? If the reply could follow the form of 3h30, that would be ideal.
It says 9h59
